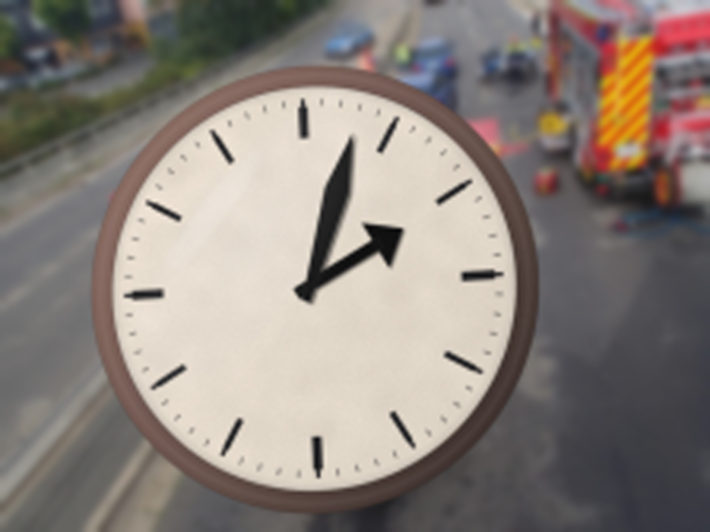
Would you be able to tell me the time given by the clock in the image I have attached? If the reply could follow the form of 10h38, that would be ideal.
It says 2h03
